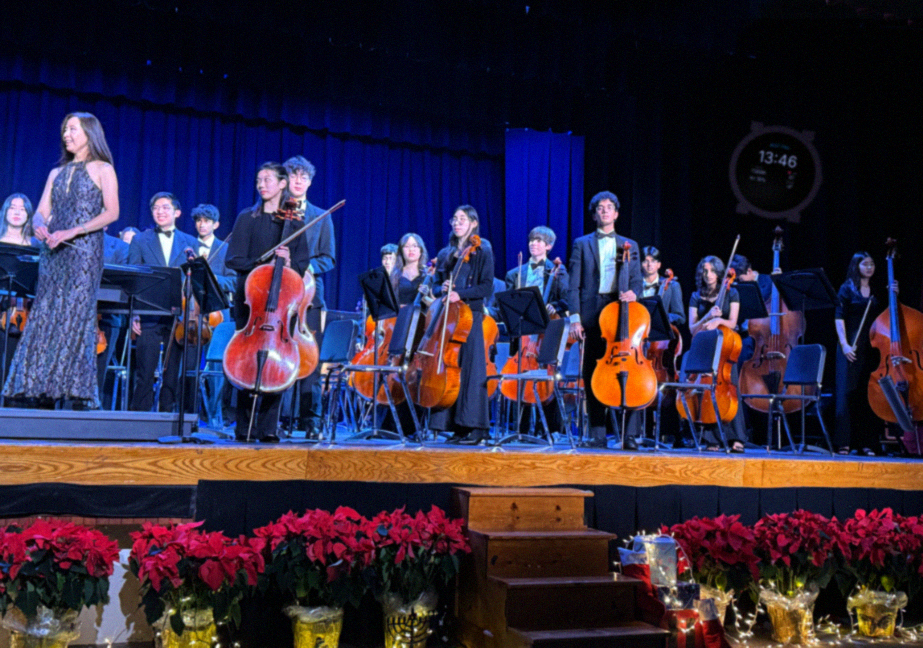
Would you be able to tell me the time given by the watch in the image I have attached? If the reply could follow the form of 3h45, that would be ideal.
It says 13h46
